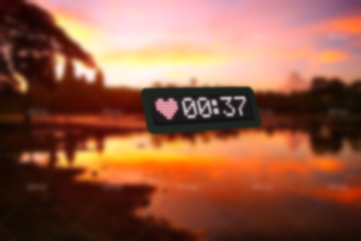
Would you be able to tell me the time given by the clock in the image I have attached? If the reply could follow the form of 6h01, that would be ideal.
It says 0h37
